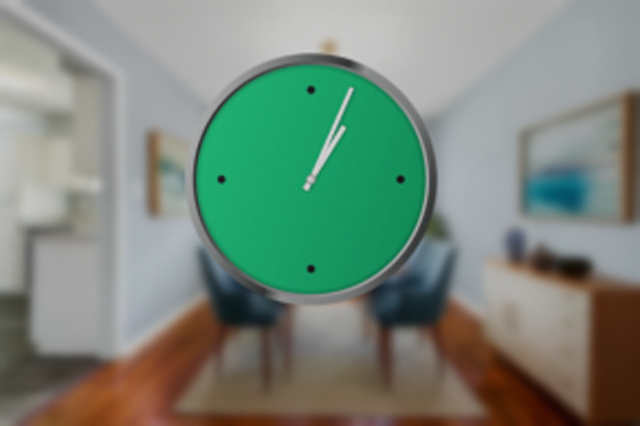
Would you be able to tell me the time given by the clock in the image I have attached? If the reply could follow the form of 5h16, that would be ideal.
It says 1h04
